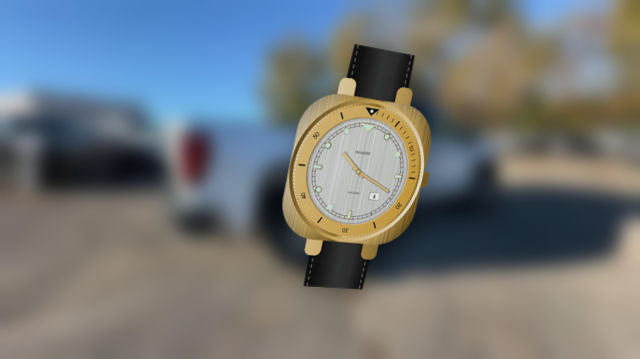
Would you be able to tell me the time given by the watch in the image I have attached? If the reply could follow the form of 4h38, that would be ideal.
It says 10h19
